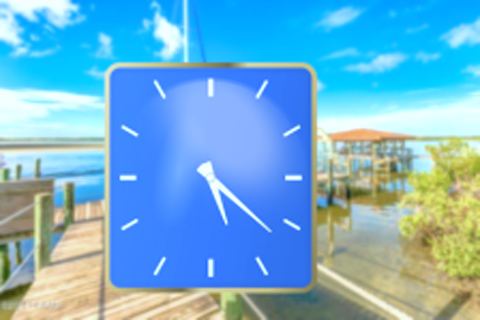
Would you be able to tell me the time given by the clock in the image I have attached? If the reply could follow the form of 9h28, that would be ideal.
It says 5h22
